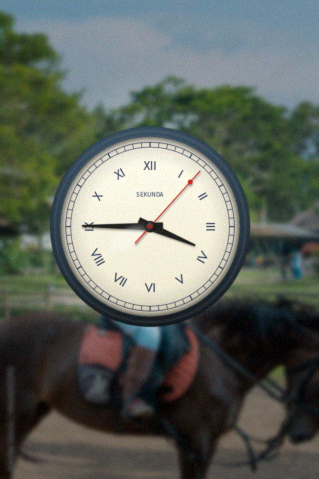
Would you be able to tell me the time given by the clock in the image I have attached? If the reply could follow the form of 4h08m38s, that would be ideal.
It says 3h45m07s
